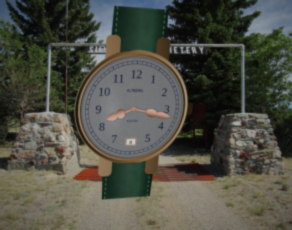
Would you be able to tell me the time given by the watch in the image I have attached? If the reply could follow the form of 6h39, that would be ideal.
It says 8h17
